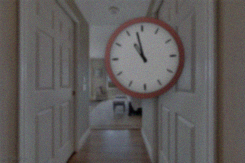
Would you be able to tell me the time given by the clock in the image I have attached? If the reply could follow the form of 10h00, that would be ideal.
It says 10h58
